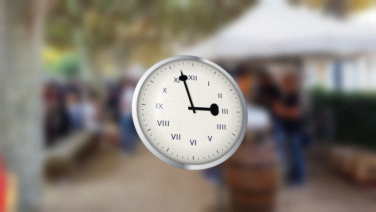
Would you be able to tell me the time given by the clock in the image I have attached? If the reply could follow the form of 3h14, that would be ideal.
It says 2h57
